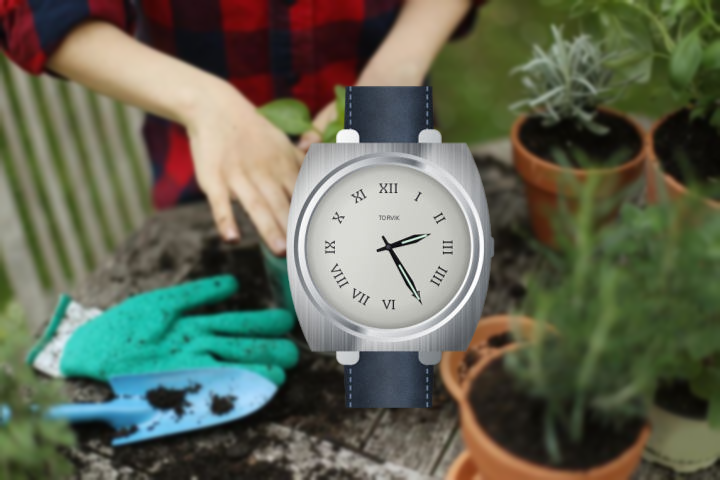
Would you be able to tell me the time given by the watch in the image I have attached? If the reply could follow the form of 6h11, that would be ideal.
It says 2h25
